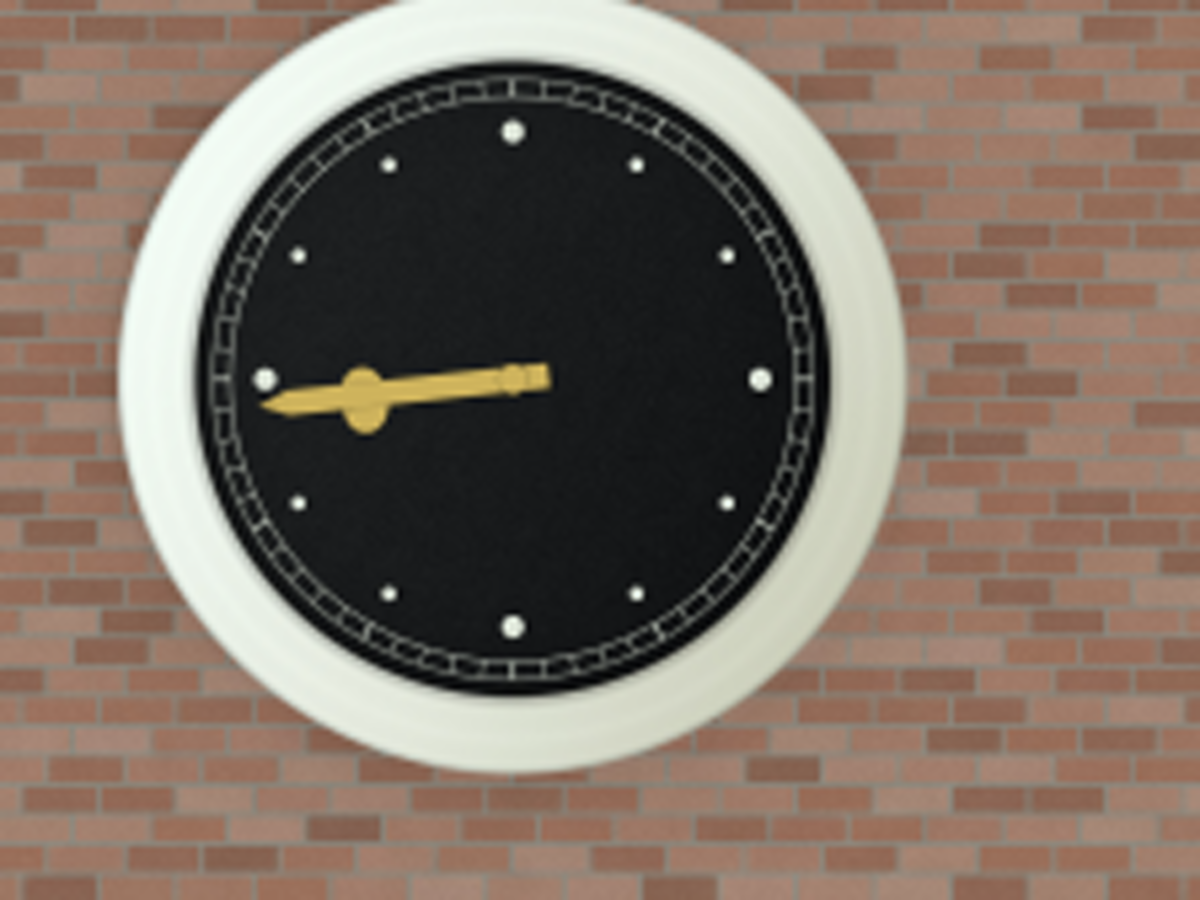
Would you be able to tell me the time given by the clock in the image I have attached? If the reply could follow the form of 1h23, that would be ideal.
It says 8h44
